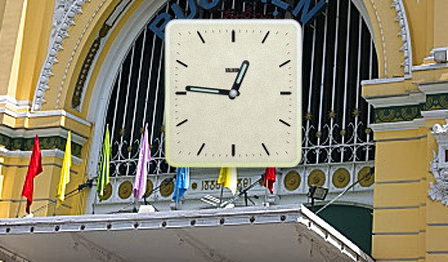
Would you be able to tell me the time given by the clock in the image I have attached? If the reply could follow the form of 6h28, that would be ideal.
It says 12h46
